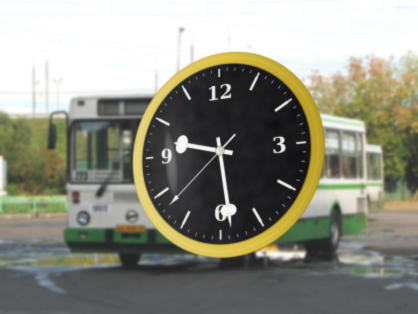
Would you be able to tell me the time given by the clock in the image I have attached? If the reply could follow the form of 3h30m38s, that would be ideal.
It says 9h28m38s
